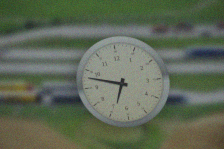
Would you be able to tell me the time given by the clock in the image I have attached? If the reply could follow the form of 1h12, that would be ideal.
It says 6h48
